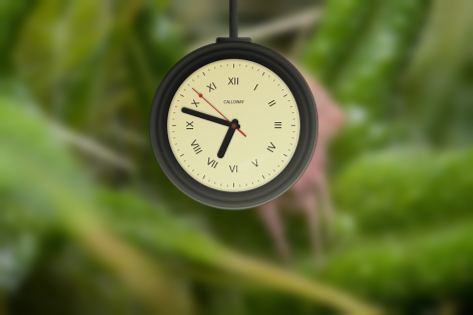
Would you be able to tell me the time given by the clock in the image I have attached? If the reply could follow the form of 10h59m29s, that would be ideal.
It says 6h47m52s
